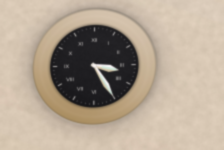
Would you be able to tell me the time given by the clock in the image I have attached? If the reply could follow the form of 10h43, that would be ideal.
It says 3h25
